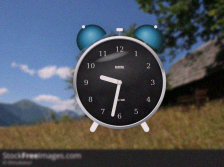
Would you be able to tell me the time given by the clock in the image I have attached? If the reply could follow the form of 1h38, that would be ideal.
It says 9h32
